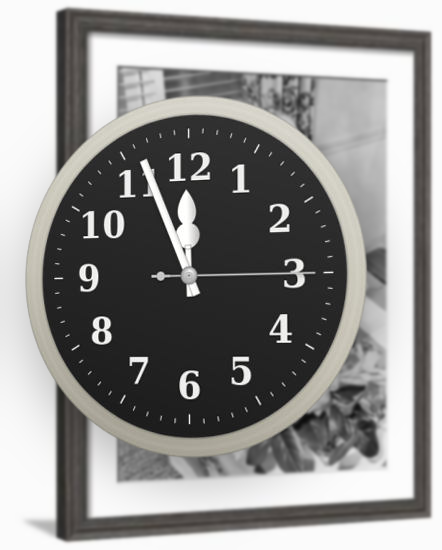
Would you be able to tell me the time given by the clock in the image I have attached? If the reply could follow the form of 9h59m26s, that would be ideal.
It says 11h56m15s
